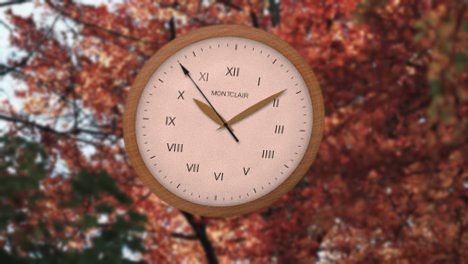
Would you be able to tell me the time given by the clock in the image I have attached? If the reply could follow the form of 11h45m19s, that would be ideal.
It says 10h08m53s
